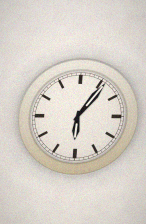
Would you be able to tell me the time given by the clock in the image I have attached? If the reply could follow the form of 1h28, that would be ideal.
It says 6h06
